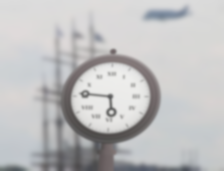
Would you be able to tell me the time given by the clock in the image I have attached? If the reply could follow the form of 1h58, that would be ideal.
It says 5h46
